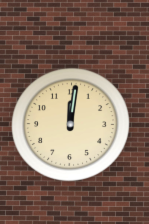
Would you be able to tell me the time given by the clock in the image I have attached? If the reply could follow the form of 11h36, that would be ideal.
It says 12h01
